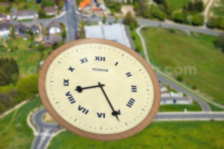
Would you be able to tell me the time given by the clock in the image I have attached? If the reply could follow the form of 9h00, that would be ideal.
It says 8h26
